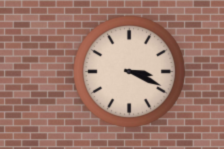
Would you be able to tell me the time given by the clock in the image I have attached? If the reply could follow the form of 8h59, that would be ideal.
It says 3h19
